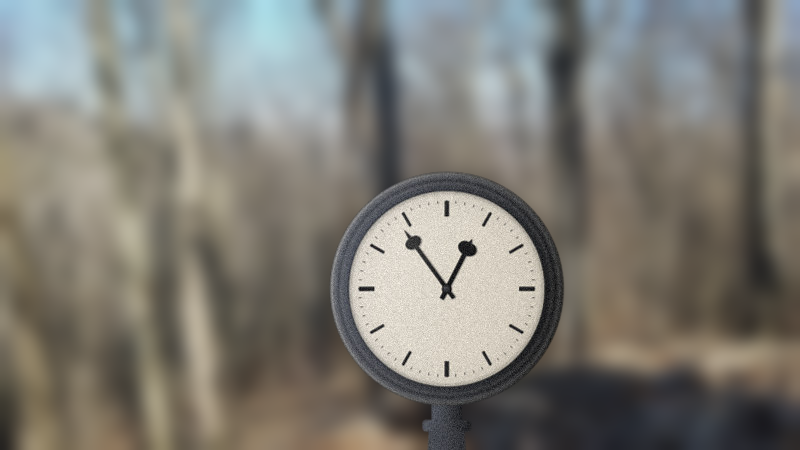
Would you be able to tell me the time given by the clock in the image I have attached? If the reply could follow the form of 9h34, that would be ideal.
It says 12h54
